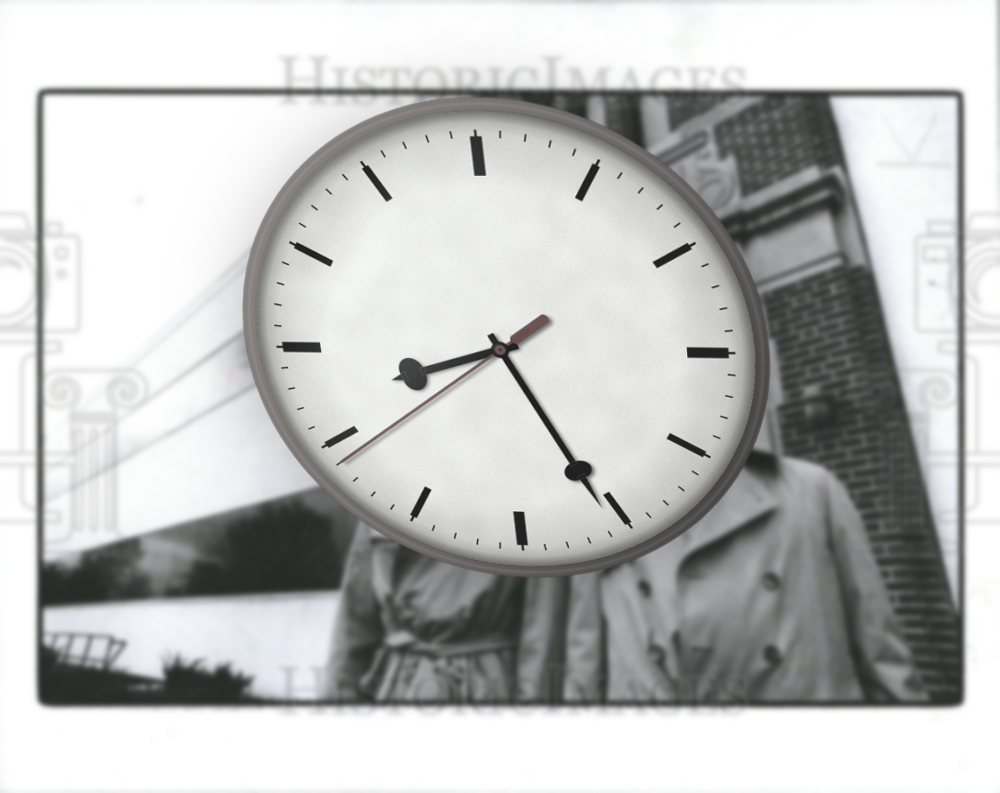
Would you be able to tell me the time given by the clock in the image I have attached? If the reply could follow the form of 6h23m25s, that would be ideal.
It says 8h25m39s
